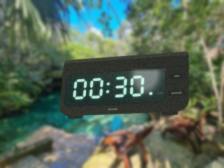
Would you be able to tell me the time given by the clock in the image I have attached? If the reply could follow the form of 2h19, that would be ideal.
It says 0h30
